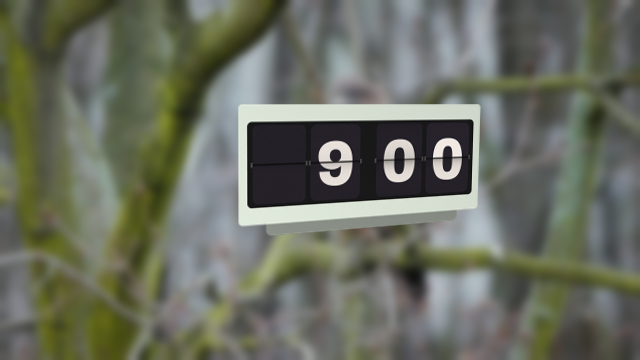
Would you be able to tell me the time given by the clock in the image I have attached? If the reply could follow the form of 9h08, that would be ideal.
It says 9h00
